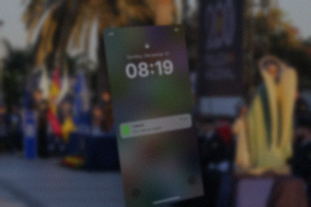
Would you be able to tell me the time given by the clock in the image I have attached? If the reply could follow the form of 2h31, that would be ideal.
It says 8h19
